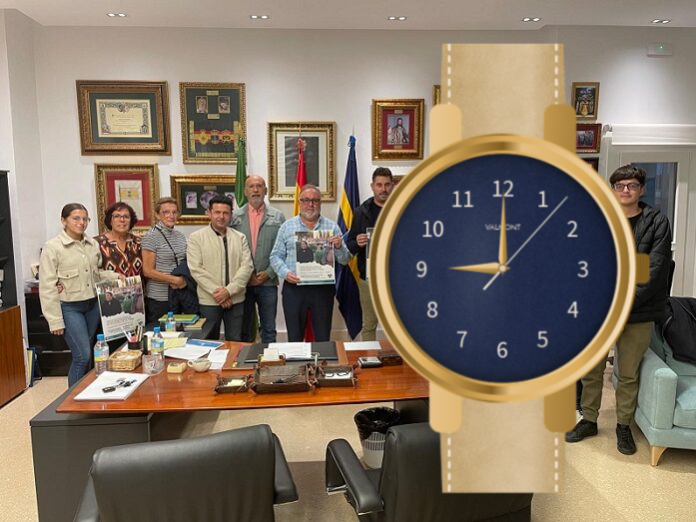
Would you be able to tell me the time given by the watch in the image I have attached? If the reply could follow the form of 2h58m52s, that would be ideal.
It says 9h00m07s
